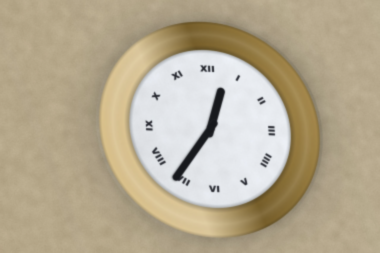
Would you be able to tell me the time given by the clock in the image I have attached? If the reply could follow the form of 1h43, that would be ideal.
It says 12h36
